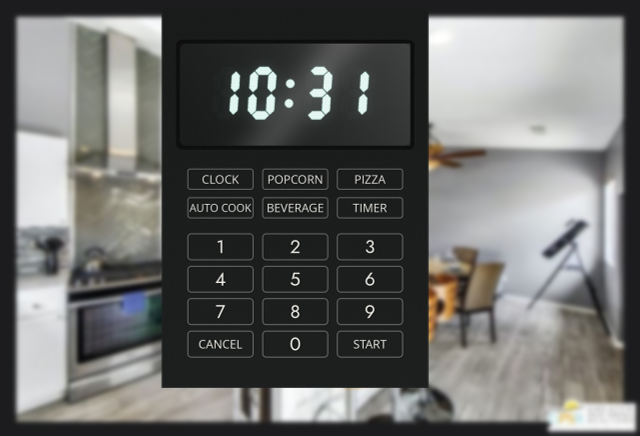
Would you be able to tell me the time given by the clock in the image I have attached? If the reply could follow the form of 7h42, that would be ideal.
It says 10h31
